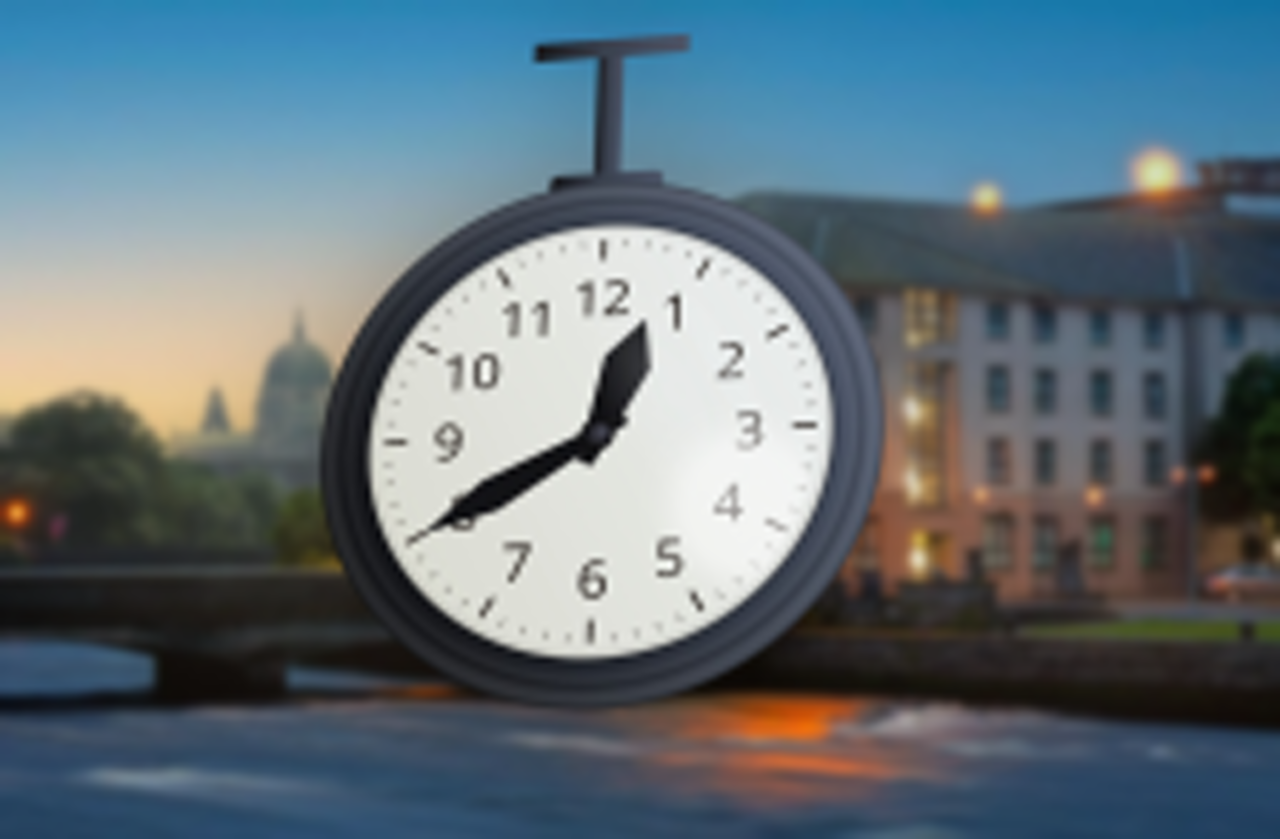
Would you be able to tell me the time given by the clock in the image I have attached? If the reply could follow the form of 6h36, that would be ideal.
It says 12h40
